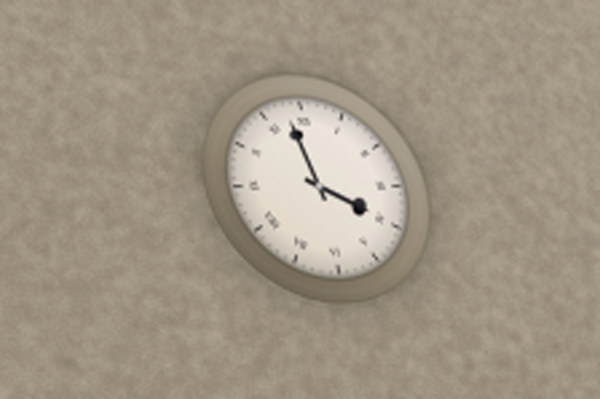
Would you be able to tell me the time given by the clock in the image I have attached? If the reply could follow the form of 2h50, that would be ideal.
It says 3h58
